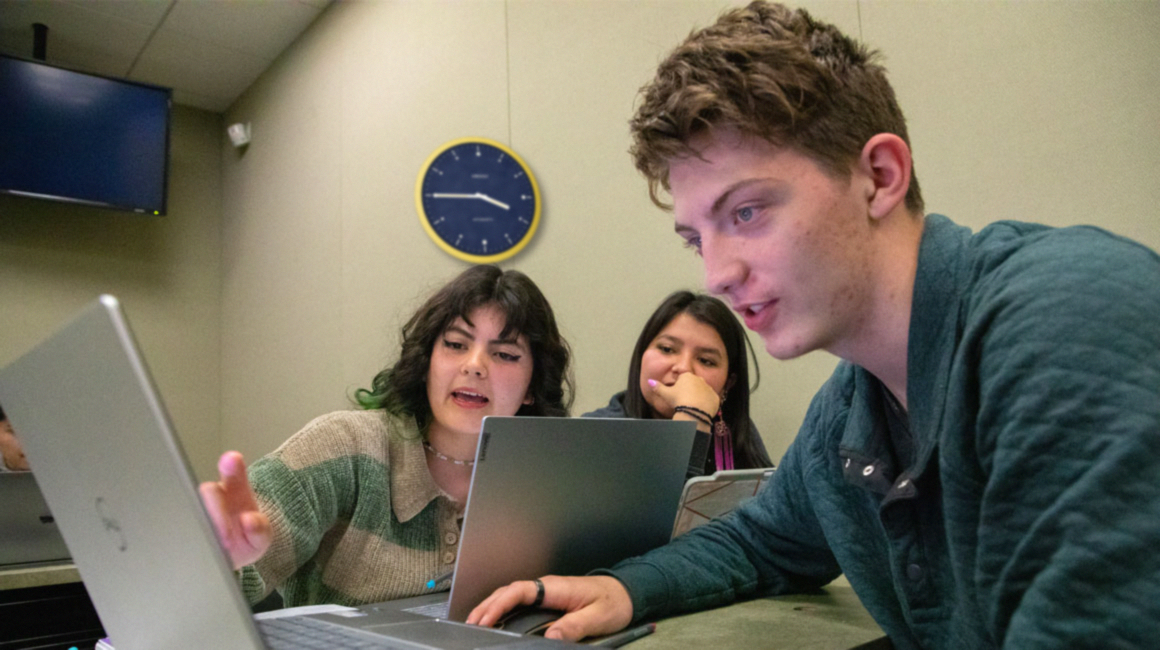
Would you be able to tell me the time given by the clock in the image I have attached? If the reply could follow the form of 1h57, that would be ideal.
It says 3h45
